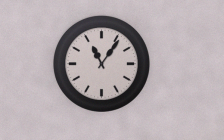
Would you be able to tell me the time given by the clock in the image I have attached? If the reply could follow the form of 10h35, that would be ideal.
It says 11h06
